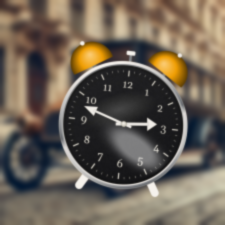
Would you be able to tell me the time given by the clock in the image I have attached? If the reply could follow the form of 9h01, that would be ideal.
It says 2h48
